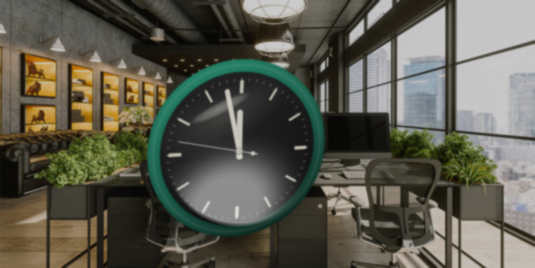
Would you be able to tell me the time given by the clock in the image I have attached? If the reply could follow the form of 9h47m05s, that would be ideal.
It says 11h57m47s
